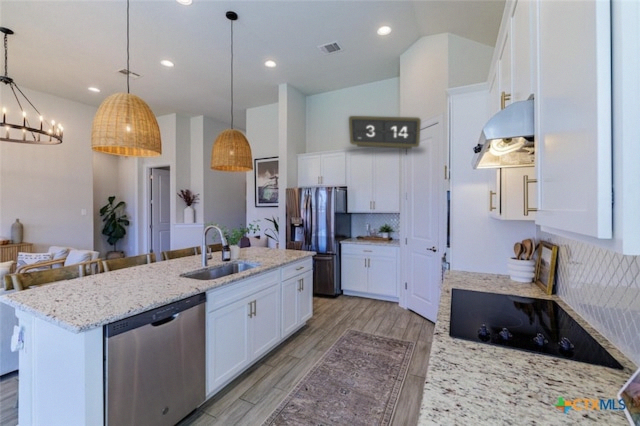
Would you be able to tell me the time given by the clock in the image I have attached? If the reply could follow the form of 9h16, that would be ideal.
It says 3h14
